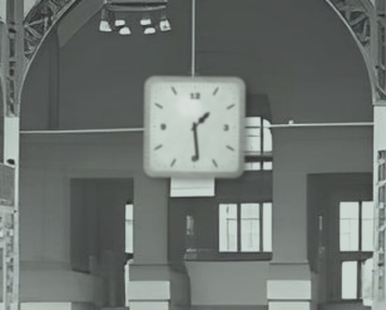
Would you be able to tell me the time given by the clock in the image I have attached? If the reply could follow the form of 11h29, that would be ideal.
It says 1h29
